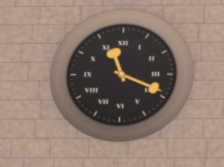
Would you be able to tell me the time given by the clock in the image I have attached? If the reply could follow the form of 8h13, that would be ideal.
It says 11h19
